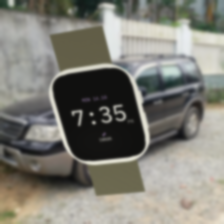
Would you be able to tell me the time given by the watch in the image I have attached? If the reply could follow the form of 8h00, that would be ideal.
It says 7h35
